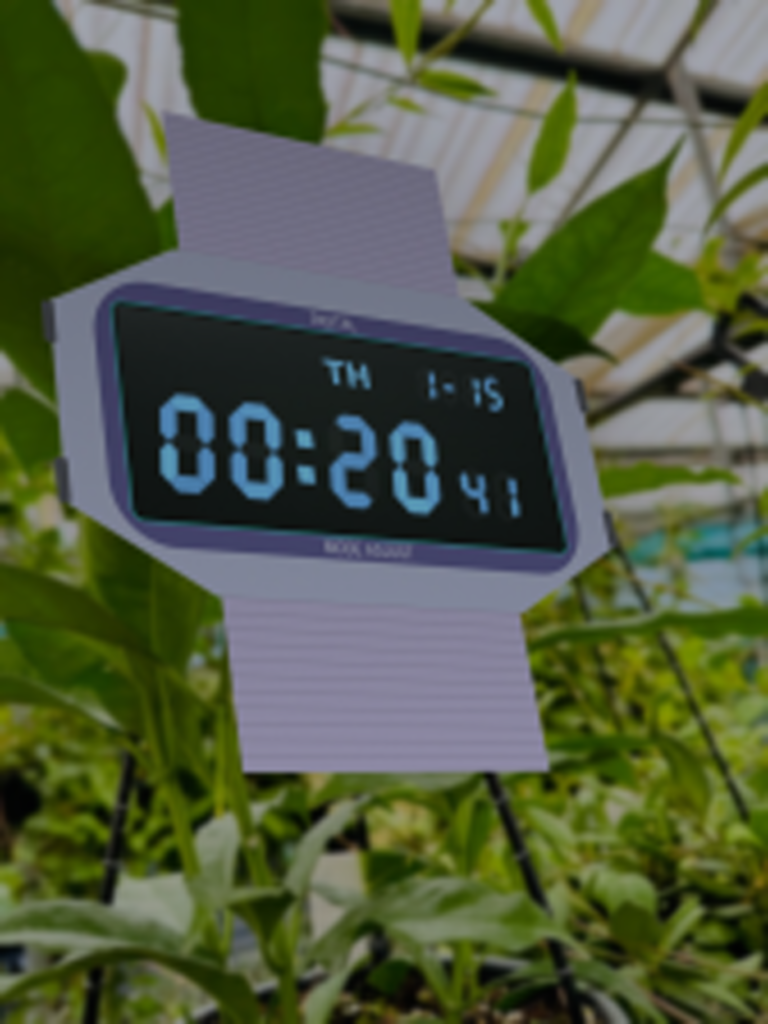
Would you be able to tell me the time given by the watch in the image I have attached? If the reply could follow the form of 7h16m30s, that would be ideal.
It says 0h20m41s
